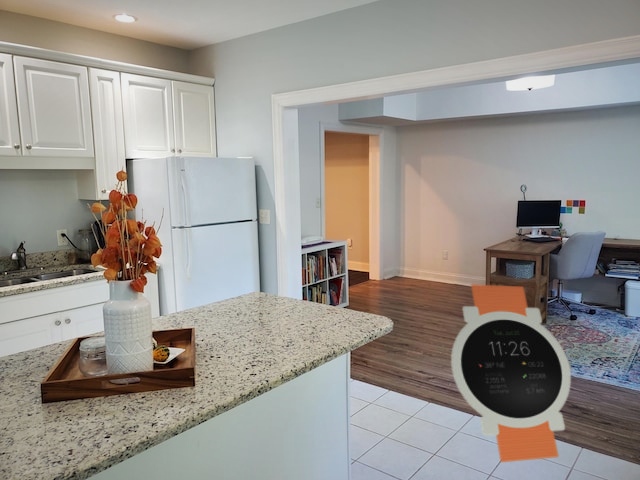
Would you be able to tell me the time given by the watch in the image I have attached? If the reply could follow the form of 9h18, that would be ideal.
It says 11h26
